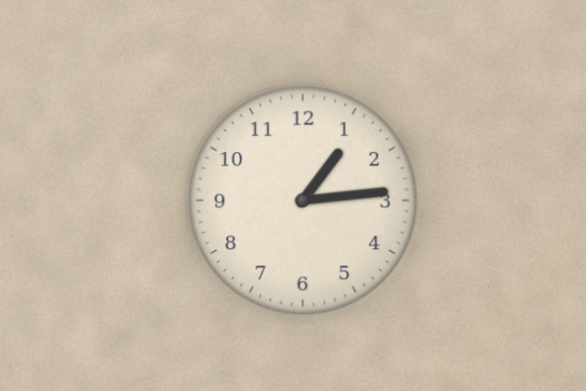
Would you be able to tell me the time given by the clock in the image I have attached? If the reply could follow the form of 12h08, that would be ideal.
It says 1h14
